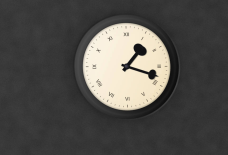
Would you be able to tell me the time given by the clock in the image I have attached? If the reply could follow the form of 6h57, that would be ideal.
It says 1h18
